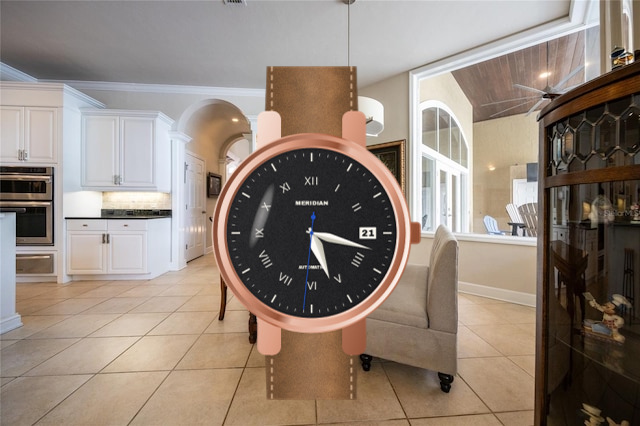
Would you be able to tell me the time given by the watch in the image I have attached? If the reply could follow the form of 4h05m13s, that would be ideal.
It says 5h17m31s
